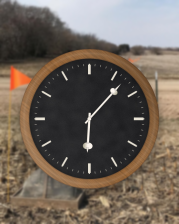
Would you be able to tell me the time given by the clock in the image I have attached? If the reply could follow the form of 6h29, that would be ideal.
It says 6h07
